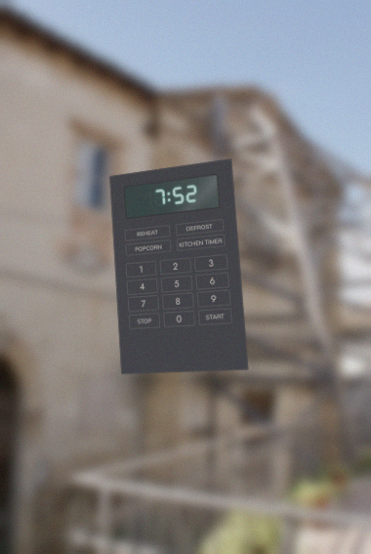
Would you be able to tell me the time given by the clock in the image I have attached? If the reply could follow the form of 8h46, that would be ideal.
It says 7h52
